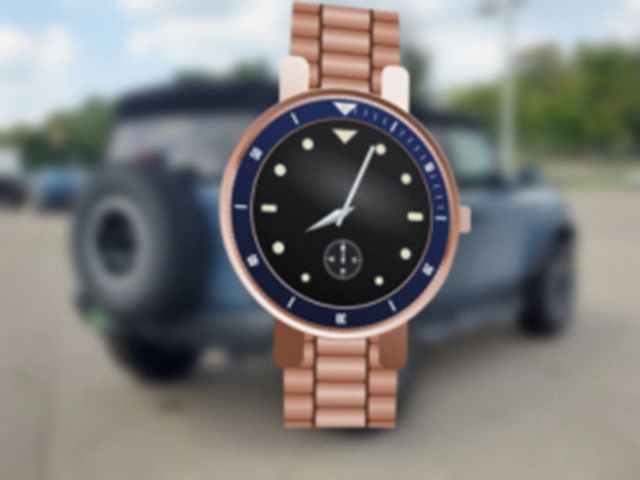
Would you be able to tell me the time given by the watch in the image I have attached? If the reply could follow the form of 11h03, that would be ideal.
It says 8h04
